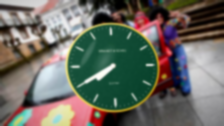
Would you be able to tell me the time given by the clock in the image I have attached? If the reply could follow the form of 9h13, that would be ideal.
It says 7h40
